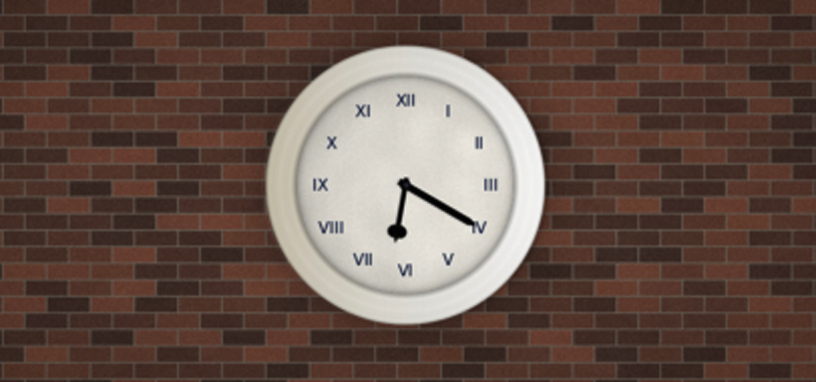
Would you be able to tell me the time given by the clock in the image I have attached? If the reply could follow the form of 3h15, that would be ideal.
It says 6h20
